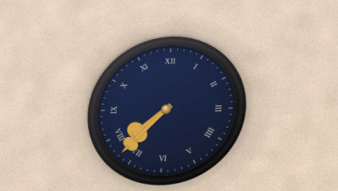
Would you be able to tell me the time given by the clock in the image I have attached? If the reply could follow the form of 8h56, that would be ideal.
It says 7h37
